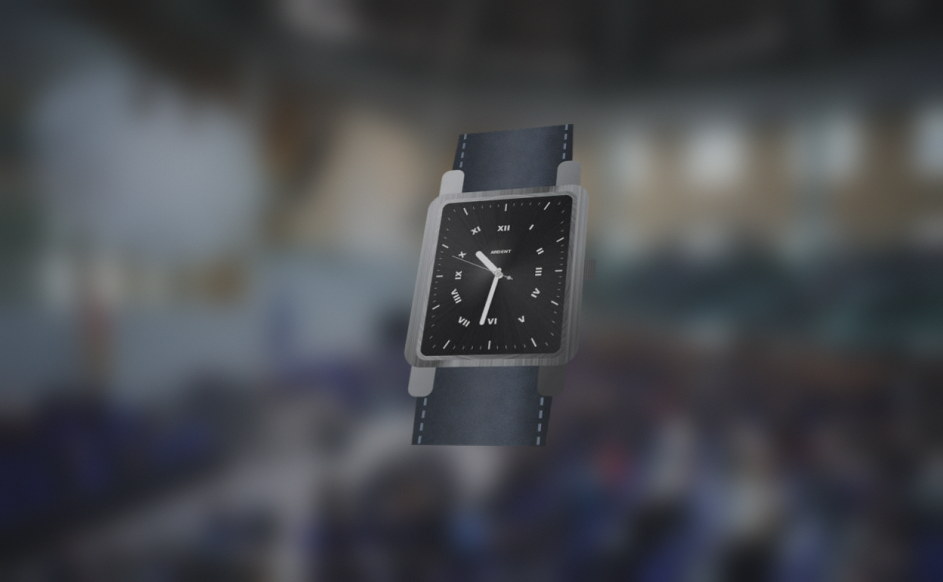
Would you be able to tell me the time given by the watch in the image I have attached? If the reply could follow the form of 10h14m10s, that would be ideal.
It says 10h31m49s
